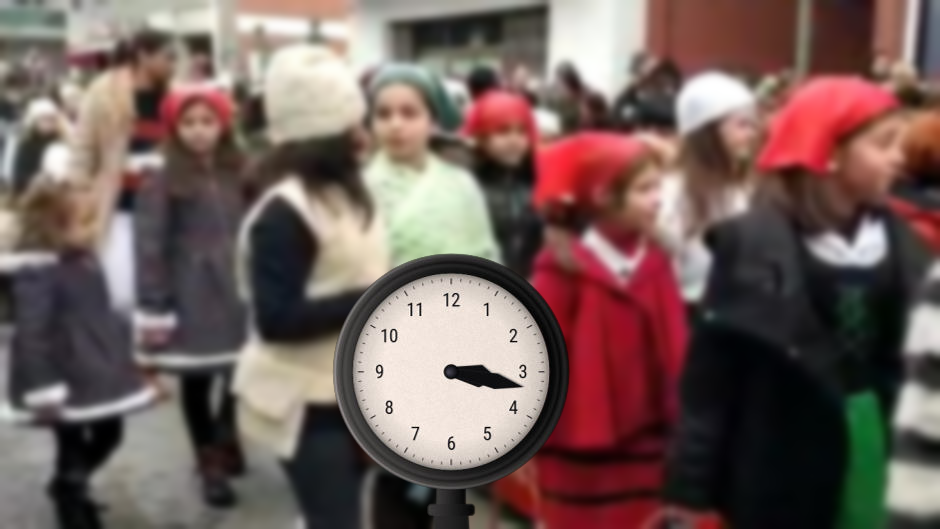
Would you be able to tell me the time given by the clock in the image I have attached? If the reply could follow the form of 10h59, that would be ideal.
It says 3h17
